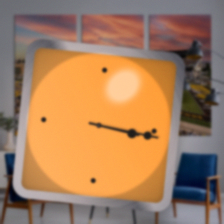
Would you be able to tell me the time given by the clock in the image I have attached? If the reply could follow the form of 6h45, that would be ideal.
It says 3h16
